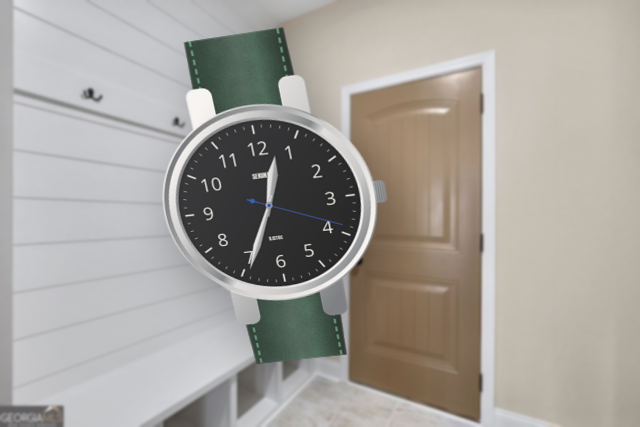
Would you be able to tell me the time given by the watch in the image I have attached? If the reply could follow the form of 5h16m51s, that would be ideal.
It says 12h34m19s
